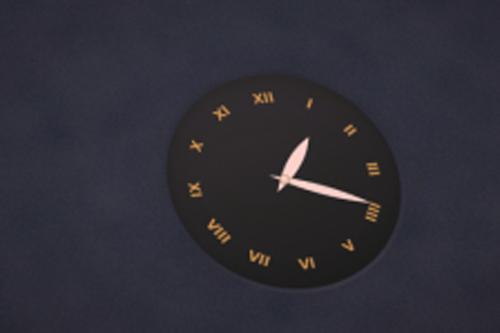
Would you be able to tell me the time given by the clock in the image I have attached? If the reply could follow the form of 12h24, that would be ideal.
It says 1h19
